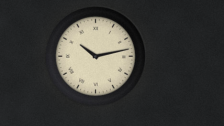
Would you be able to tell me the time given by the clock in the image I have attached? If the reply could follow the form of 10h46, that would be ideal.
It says 10h13
